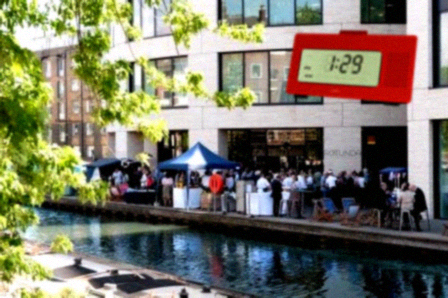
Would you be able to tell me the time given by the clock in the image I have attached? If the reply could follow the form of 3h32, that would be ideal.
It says 1h29
